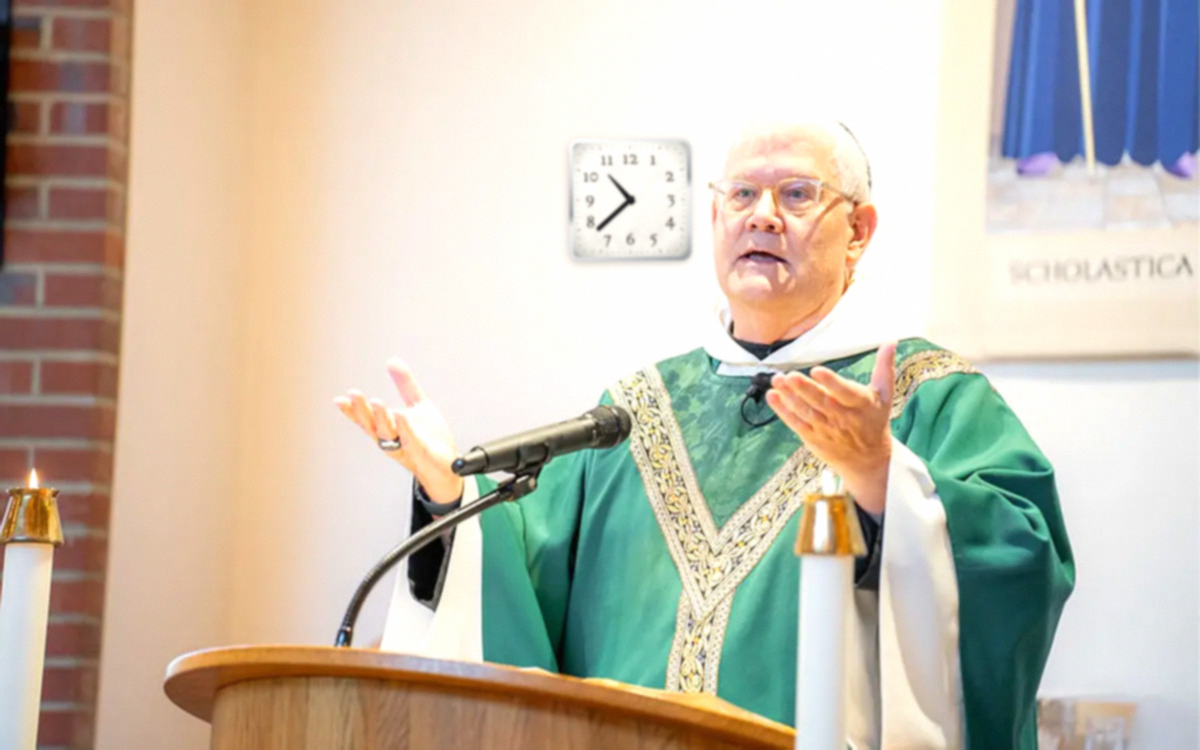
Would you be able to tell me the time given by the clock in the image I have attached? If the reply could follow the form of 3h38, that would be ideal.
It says 10h38
